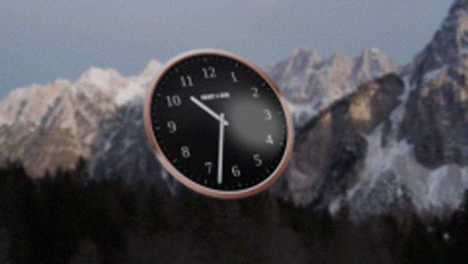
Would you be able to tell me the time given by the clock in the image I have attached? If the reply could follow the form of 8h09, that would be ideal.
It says 10h33
